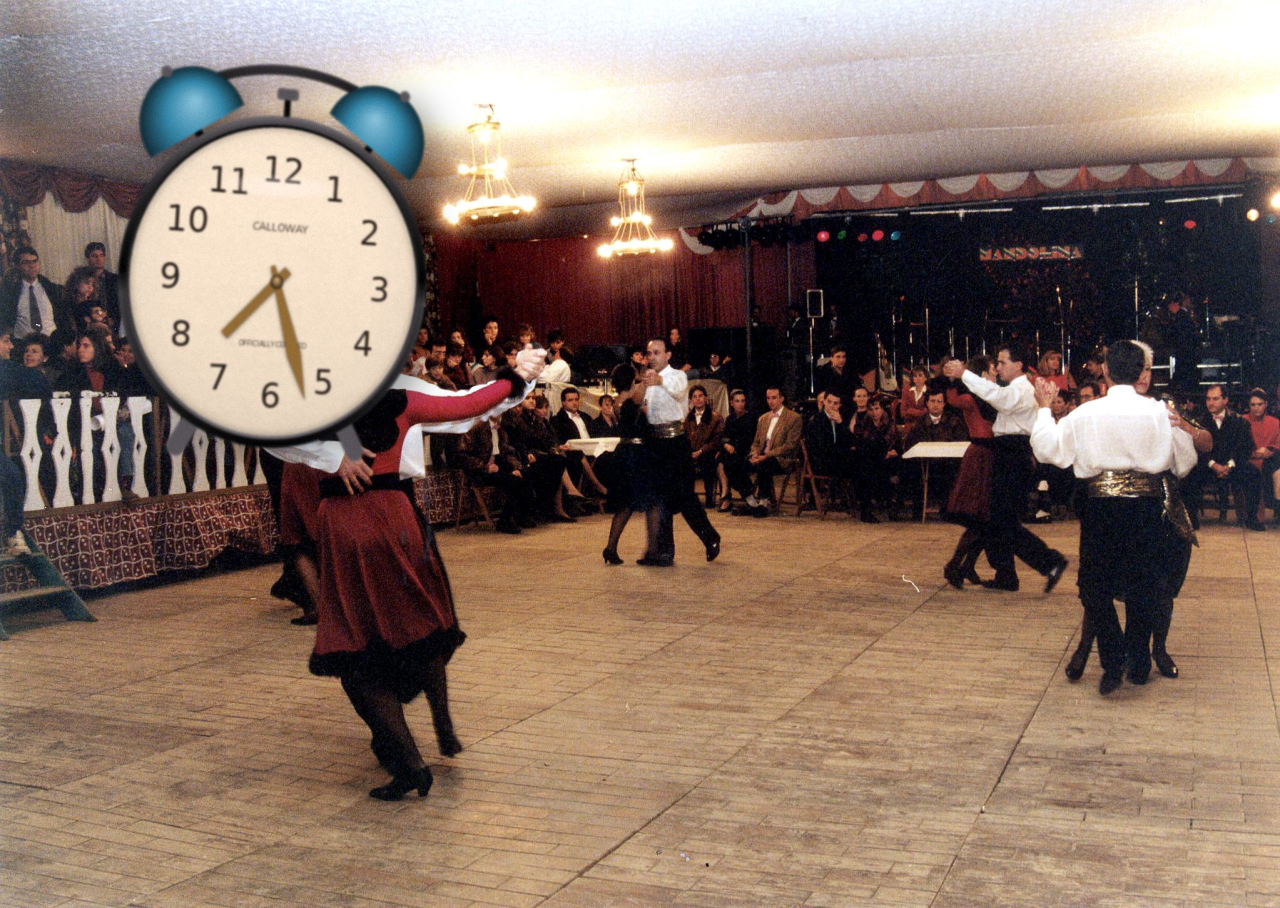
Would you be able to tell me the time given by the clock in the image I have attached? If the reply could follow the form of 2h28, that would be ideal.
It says 7h27
